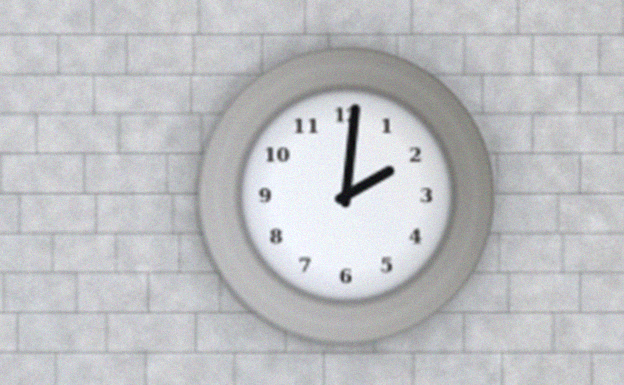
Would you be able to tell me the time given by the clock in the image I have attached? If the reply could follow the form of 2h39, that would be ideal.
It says 2h01
